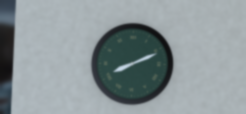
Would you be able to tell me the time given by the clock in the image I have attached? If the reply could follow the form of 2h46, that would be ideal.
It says 8h11
